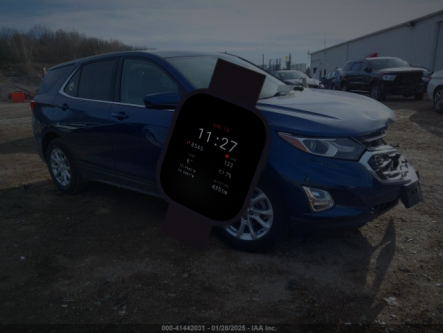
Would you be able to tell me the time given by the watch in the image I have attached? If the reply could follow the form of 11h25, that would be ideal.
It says 11h27
